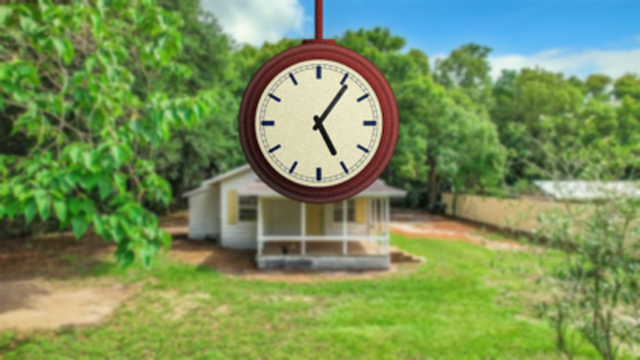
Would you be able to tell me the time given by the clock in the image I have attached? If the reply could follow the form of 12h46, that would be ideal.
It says 5h06
